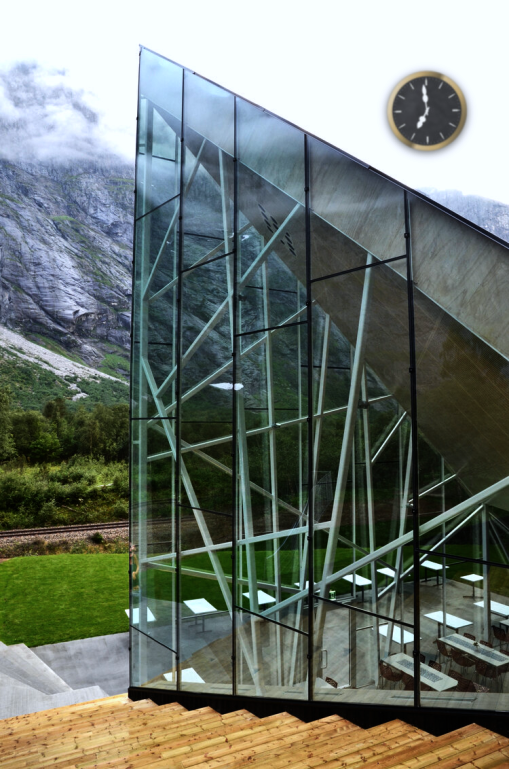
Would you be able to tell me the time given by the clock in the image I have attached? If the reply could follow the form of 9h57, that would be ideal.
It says 6h59
